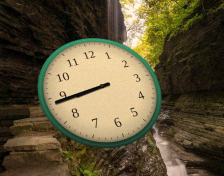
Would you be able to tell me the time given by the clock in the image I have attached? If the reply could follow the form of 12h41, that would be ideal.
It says 8h44
